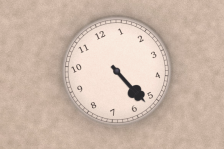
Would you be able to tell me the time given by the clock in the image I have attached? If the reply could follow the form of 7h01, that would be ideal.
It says 5h27
